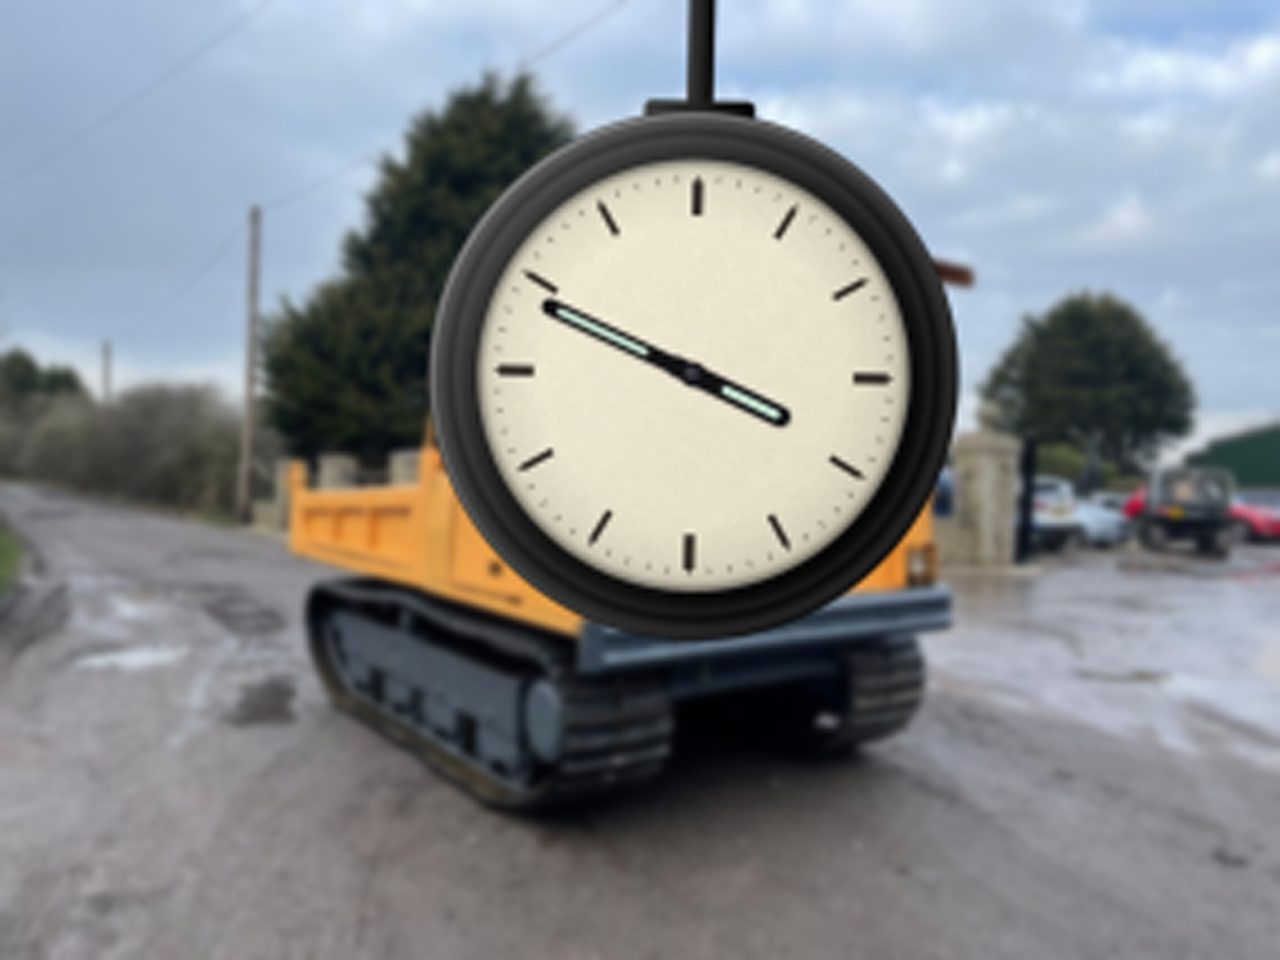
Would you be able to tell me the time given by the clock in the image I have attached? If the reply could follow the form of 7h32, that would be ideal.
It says 3h49
